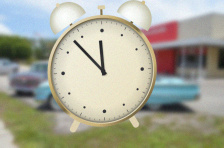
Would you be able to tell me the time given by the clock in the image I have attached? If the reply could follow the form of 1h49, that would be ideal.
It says 11h53
